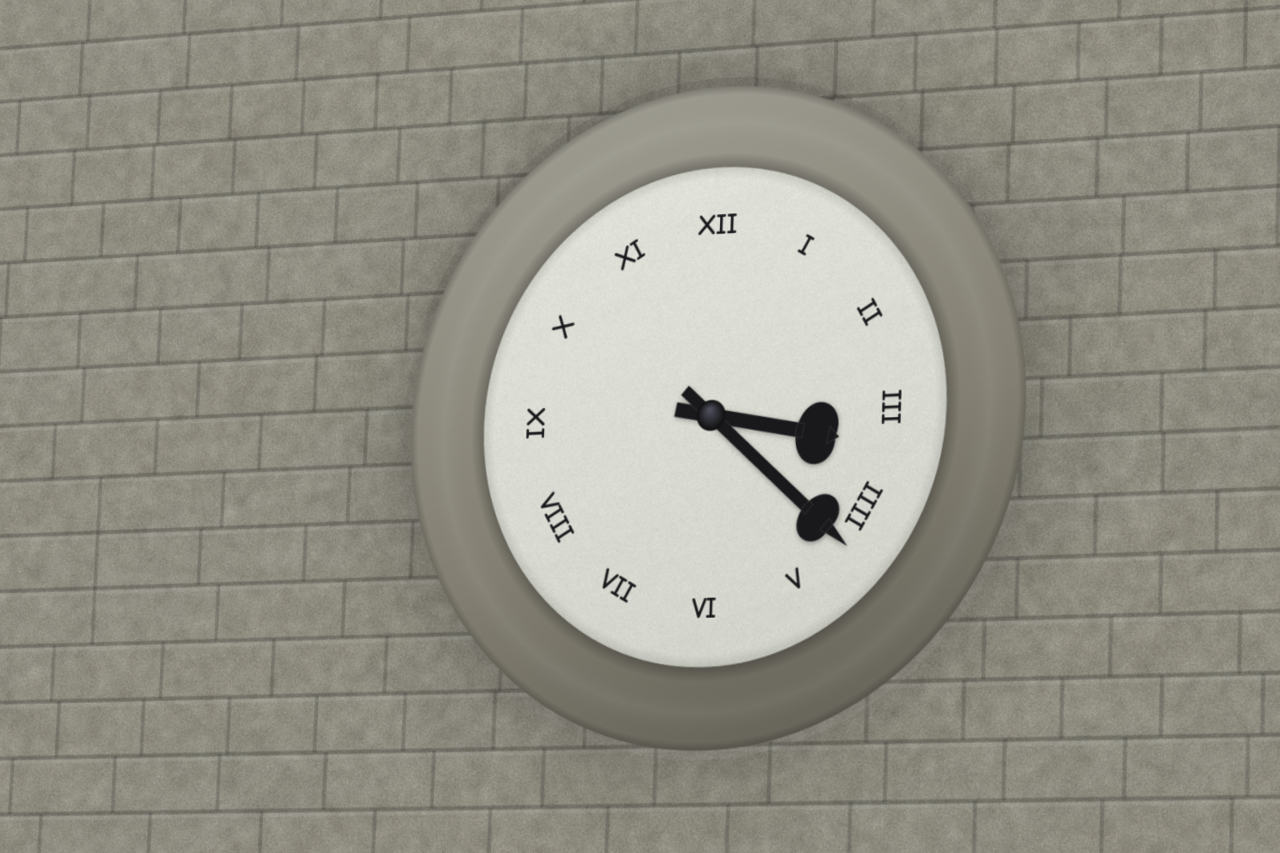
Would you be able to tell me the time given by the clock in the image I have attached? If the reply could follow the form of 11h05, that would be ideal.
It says 3h22
